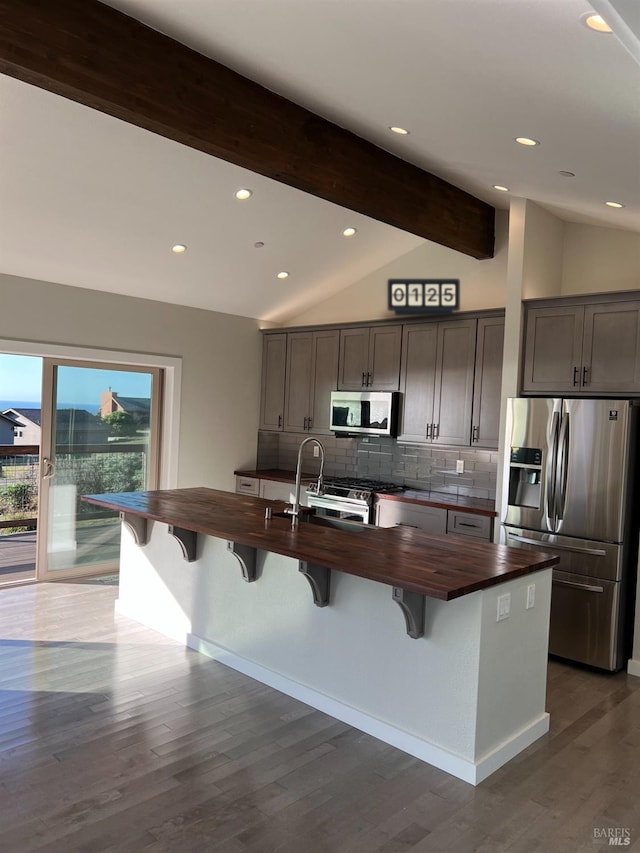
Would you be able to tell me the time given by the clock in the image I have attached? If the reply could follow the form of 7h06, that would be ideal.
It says 1h25
